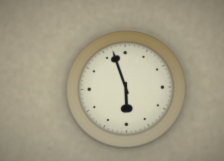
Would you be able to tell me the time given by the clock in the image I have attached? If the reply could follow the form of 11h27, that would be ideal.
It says 5h57
